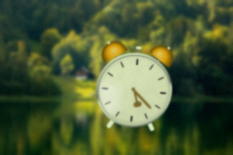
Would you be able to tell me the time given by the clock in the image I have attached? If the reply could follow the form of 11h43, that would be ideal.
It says 5h22
